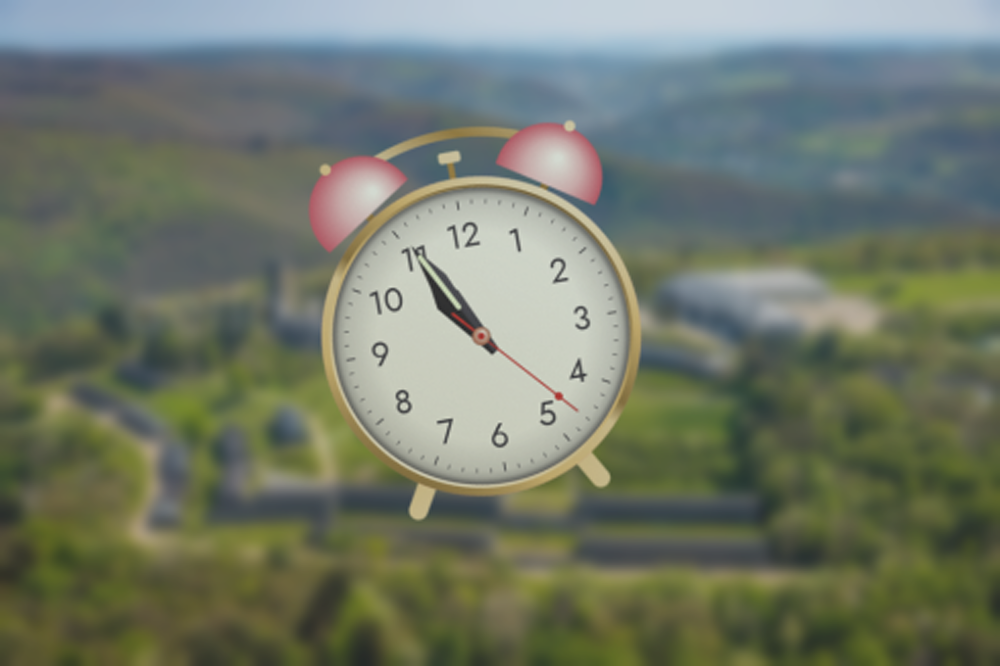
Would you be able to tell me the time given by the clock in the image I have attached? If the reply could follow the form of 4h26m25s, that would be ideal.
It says 10h55m23s
